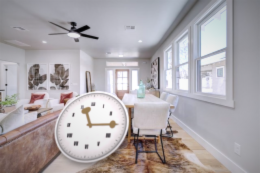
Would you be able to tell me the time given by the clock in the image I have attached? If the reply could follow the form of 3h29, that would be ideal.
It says 11h15
